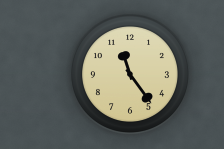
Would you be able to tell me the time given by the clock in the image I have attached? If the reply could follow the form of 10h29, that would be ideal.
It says 11h24
